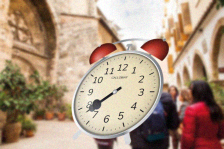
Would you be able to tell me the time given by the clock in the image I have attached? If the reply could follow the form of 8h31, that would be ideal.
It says 7h38
